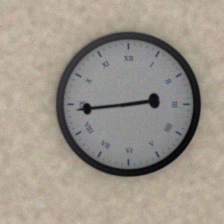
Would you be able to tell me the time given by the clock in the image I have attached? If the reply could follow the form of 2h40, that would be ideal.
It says 2h44
